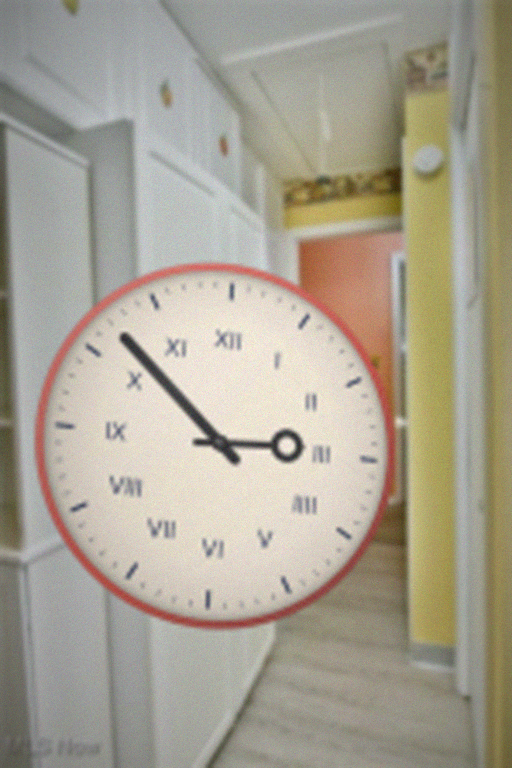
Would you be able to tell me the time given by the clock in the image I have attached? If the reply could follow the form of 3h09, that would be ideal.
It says 2h52
